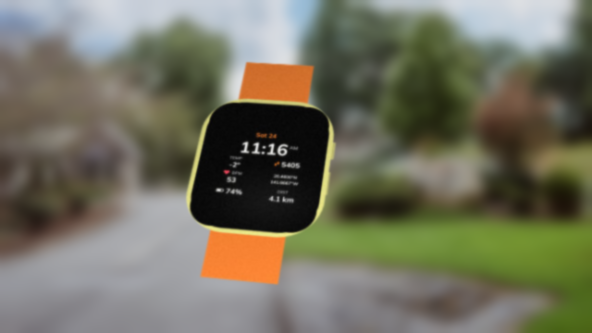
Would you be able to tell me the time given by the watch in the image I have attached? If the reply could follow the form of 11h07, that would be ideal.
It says 11h16
